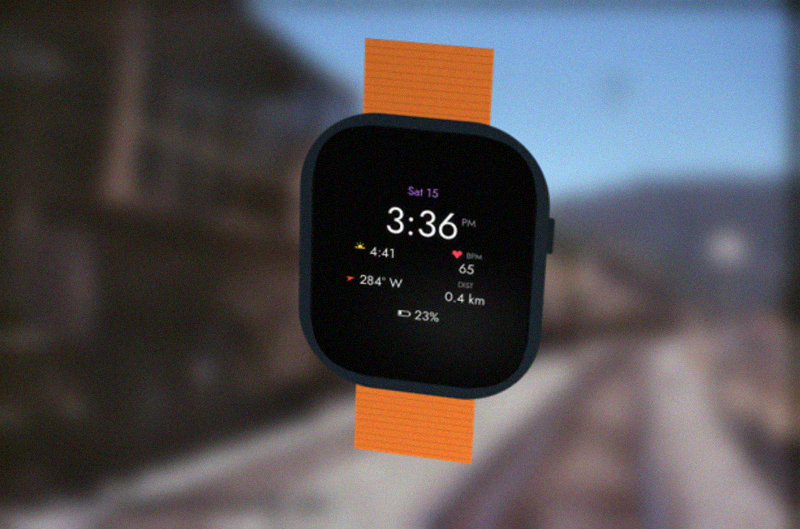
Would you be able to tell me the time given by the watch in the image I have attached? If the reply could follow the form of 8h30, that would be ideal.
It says 3h36
